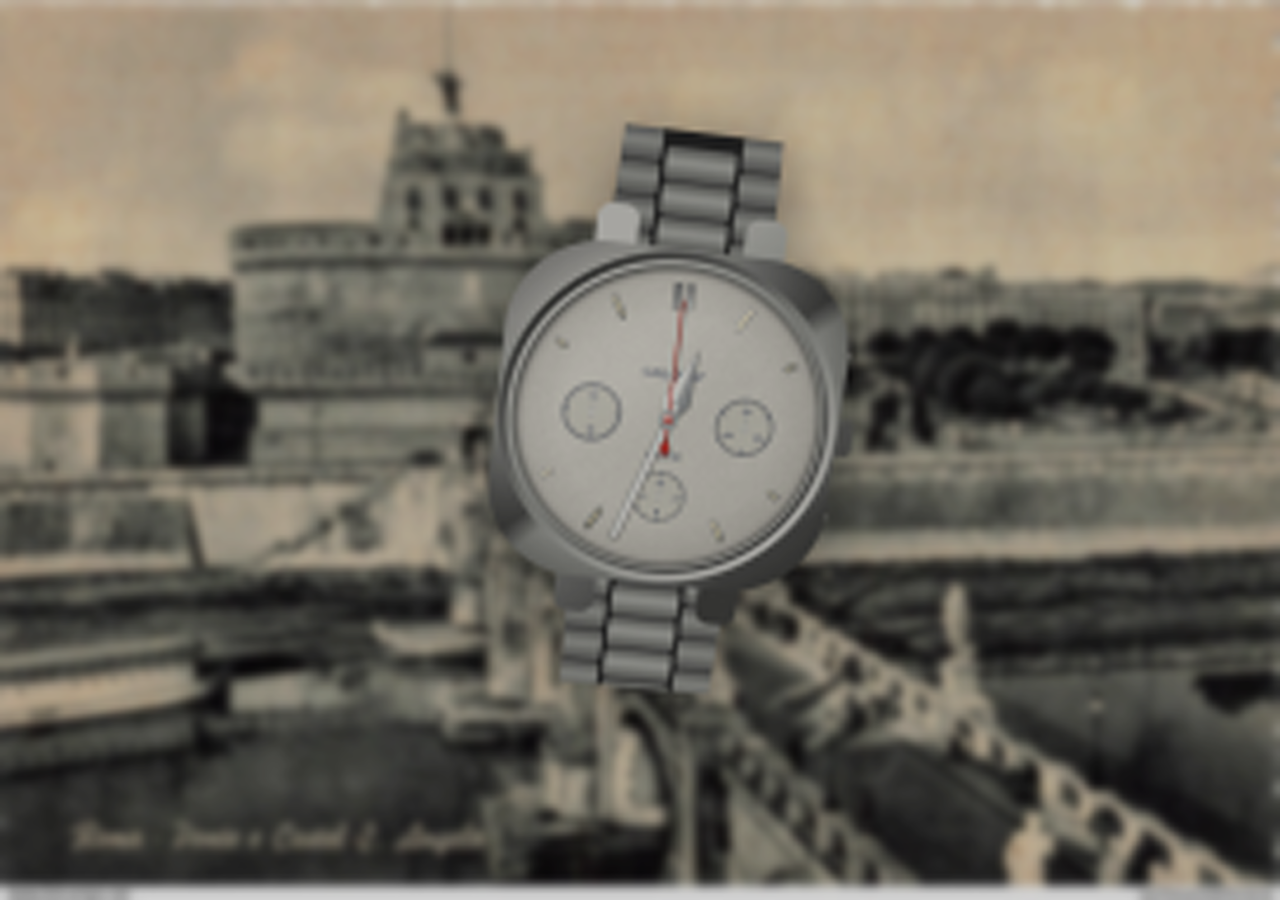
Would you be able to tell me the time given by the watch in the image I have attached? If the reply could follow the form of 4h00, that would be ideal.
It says 12h33
